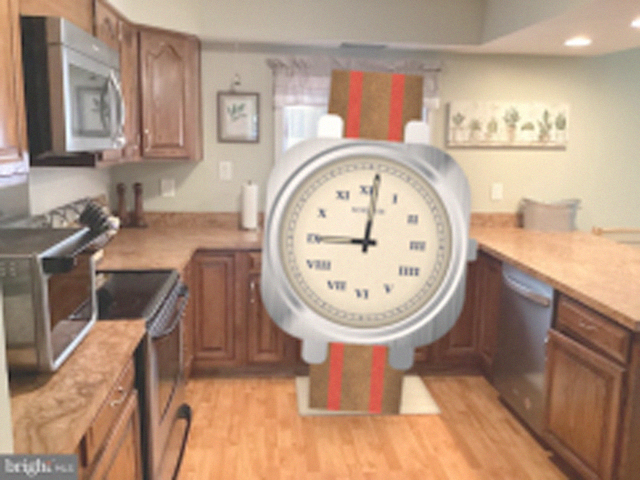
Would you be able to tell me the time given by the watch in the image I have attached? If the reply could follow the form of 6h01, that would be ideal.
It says 9h01
